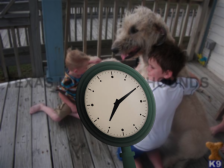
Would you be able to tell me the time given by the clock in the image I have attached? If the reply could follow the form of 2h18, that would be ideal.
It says 7h10
